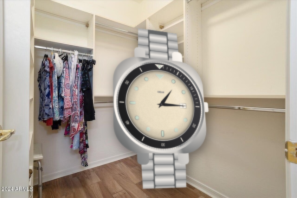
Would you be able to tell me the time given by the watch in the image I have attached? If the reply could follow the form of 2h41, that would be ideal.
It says 1h15
